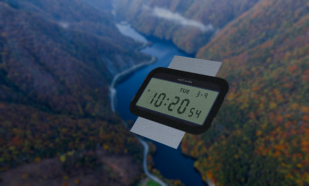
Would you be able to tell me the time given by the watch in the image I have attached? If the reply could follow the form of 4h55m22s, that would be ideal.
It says 10h20m54s
